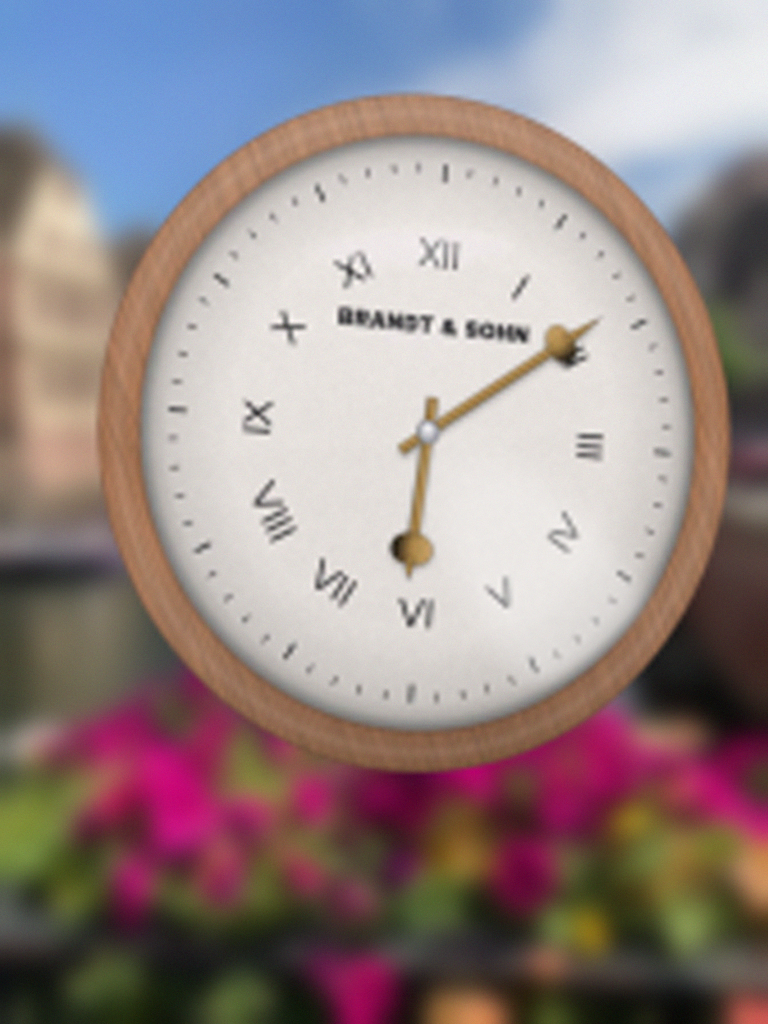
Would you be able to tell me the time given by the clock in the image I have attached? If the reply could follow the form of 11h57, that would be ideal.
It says 6h09
